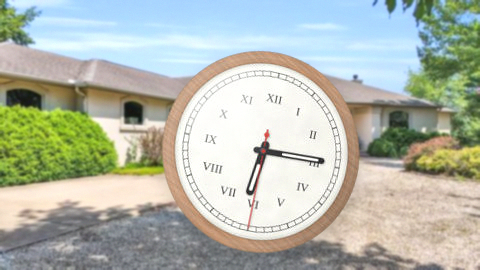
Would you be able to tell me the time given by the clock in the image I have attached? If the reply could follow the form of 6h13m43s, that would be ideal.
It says 6h14m30s
